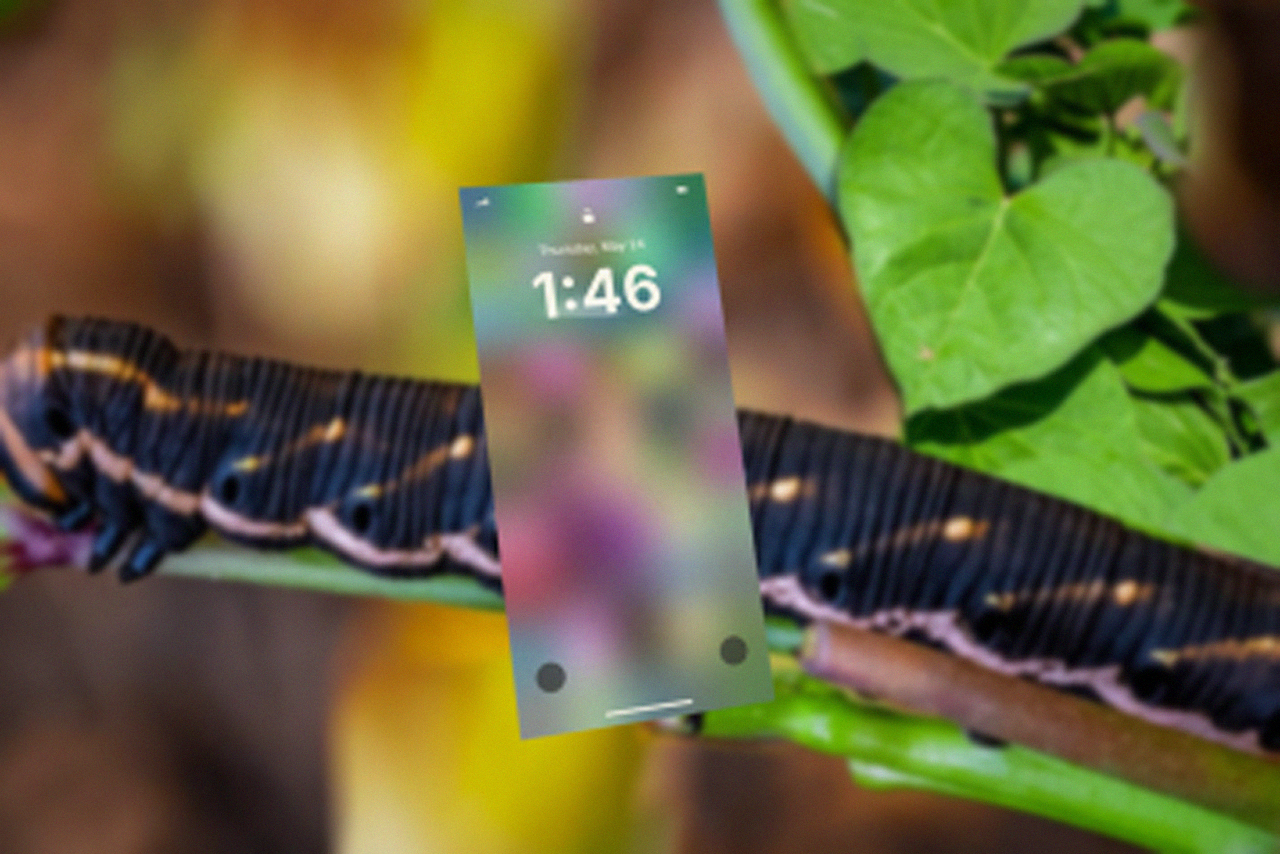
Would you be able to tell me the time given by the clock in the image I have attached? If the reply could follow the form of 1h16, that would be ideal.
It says 1h46
